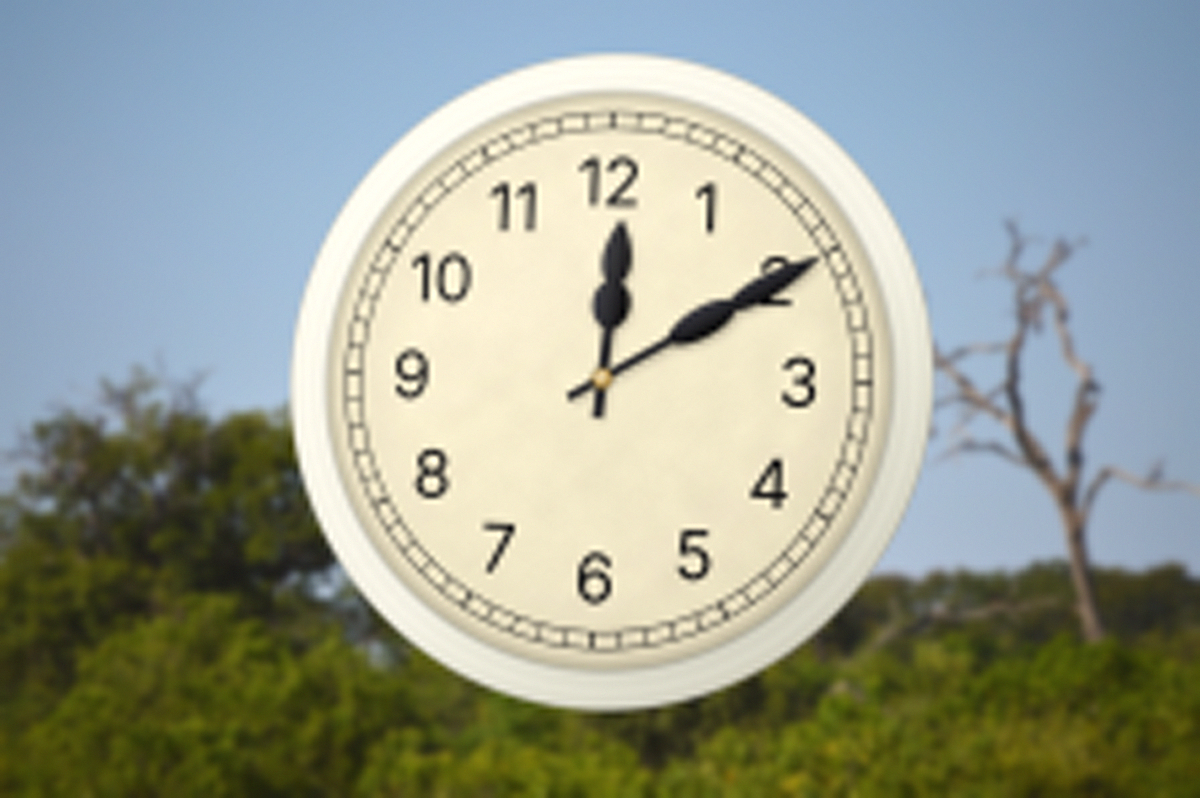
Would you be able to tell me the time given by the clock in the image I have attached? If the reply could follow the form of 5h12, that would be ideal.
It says 12h10
